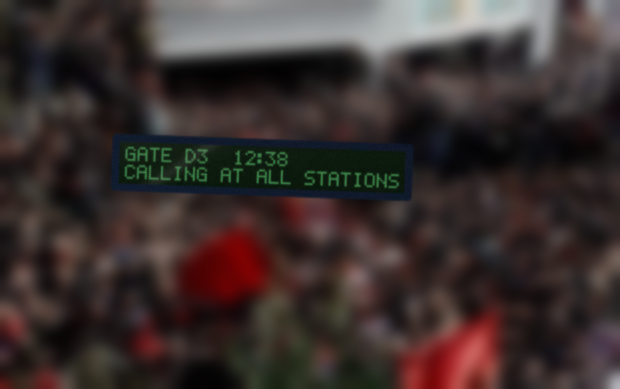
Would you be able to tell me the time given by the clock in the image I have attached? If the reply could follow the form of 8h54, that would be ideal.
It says 12h38
